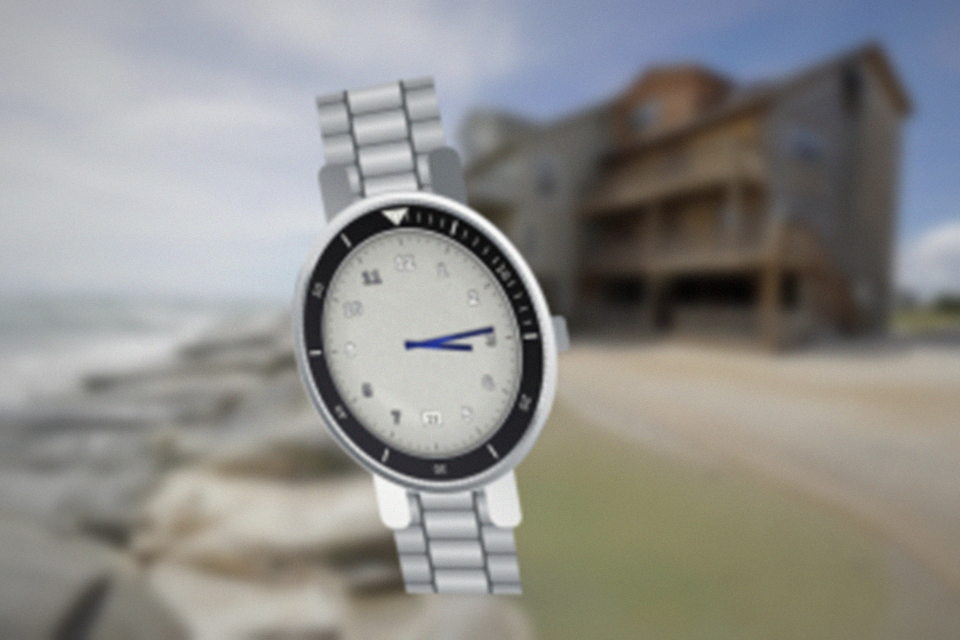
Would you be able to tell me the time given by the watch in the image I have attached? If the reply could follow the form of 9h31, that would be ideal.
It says 3h14
